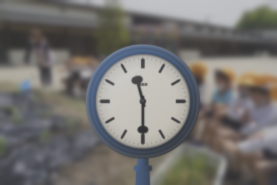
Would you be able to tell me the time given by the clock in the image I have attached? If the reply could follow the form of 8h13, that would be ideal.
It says 11h30
